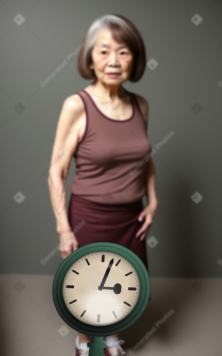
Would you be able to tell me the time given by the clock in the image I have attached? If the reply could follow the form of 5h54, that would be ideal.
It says 3h03
